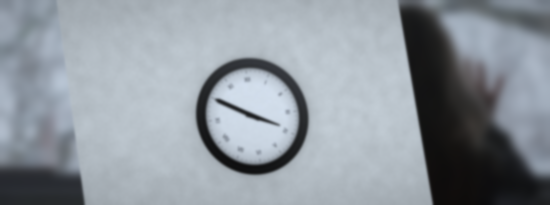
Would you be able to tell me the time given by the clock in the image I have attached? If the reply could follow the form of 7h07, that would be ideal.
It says 3h50
